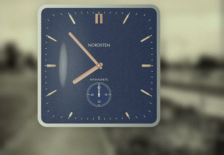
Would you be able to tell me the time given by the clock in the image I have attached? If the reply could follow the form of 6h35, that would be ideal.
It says 7h53
